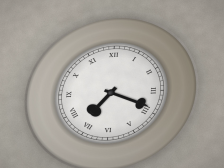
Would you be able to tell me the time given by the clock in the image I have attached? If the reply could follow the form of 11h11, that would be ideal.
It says 7h19
